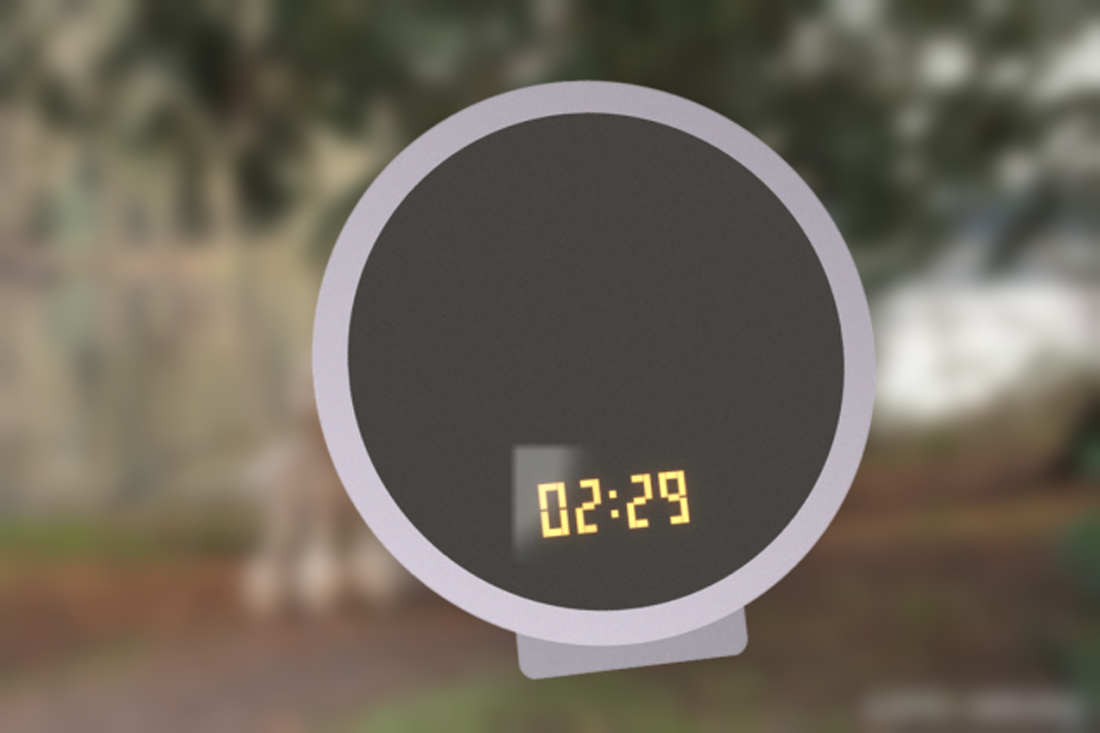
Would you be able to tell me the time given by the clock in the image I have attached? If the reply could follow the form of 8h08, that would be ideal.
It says 2h29
